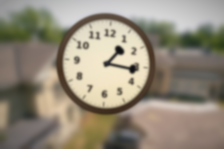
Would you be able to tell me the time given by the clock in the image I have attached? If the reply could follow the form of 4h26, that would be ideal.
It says 1h16
